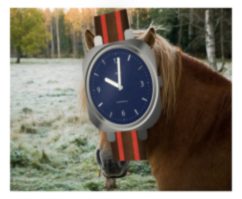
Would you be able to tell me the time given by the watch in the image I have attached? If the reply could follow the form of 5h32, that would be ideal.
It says 10h01
